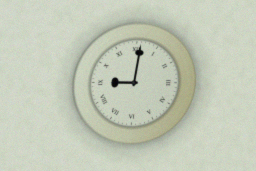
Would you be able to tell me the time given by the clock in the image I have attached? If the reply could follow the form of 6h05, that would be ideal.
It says 9h01
